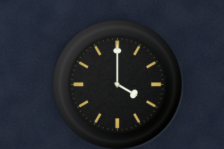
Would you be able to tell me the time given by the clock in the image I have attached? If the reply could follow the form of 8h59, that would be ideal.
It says 4h00
